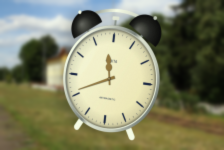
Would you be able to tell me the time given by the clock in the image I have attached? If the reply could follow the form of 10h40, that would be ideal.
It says 11h41
